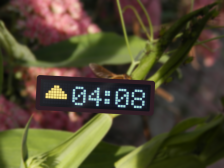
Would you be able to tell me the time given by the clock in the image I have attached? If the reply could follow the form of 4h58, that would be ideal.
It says 4h08
